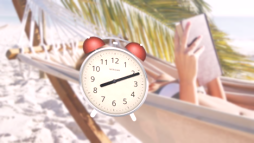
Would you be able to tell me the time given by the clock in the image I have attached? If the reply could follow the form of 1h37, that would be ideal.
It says 8h11
